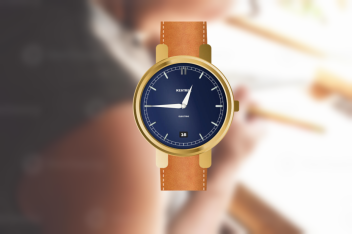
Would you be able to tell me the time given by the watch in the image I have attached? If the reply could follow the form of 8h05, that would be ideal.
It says 12h45
